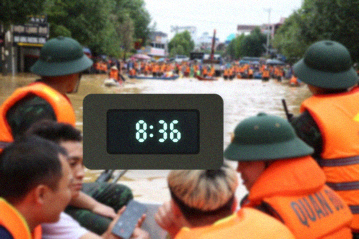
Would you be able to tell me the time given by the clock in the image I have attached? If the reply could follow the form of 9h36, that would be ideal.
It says 8h36
